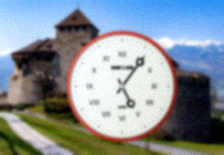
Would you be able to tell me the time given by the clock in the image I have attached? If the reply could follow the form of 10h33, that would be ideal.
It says 5h06
